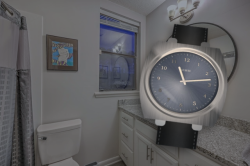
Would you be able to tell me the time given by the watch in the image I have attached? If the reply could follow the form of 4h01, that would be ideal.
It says 11h13
